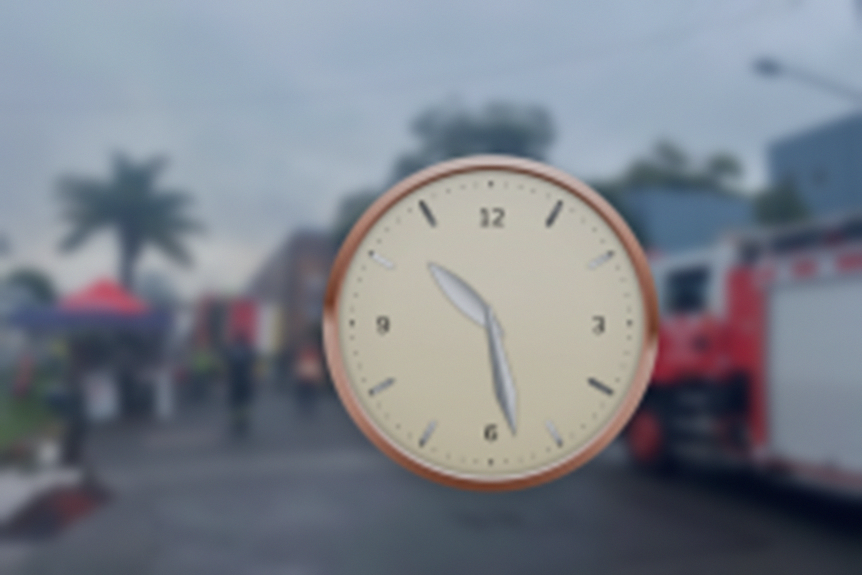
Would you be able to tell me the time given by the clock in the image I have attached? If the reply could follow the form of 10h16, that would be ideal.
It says 10h28
